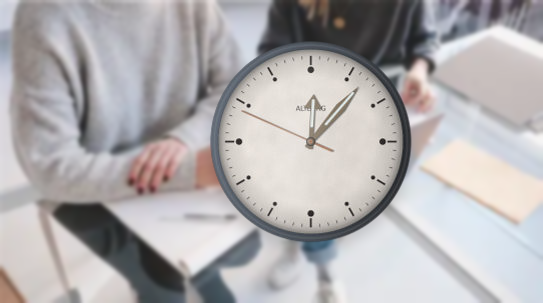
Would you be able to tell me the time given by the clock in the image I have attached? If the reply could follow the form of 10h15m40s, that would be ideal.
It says 12h06m49s
